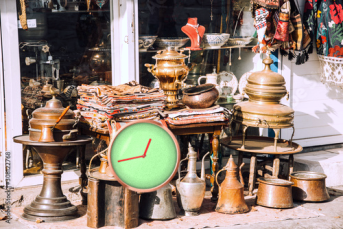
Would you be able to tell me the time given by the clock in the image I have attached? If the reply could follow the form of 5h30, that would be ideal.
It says 12h43
